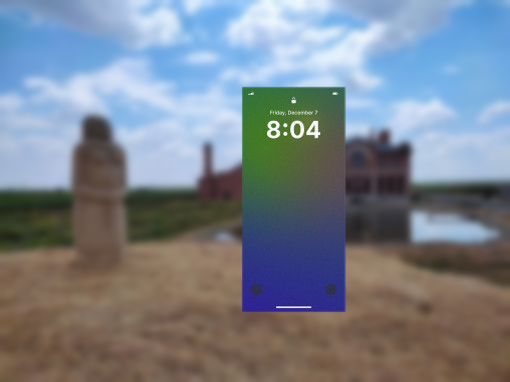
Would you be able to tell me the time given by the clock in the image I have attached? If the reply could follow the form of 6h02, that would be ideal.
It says 8h04
